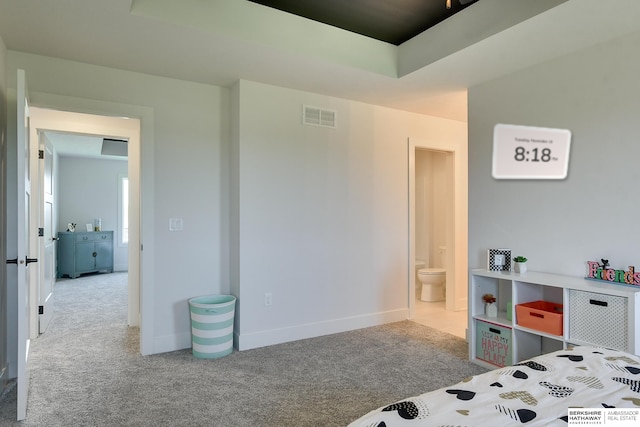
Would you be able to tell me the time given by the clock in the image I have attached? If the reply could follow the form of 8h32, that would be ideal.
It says 8h18
